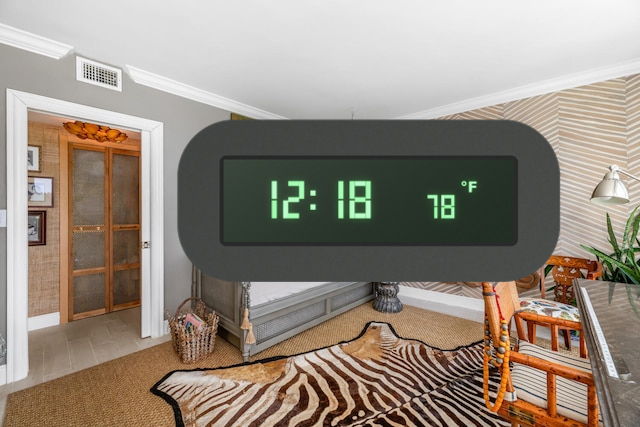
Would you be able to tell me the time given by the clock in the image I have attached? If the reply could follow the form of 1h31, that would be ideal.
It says 12h18
